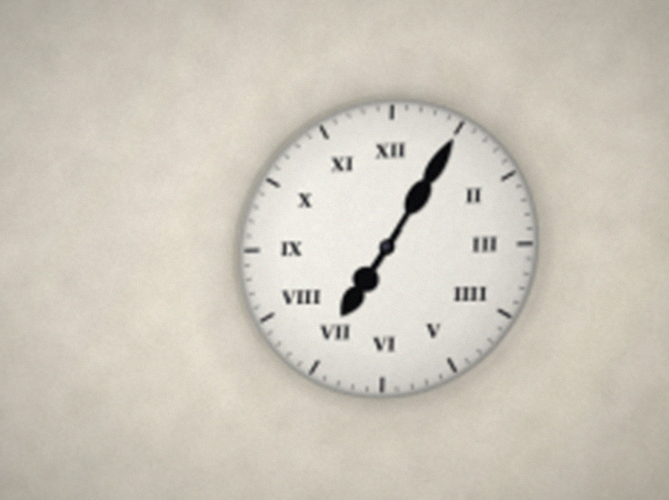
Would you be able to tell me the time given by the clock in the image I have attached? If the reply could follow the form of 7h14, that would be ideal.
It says 7h05
